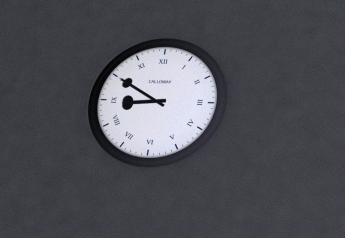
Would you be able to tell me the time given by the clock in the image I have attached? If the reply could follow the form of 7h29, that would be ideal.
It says 8h50
